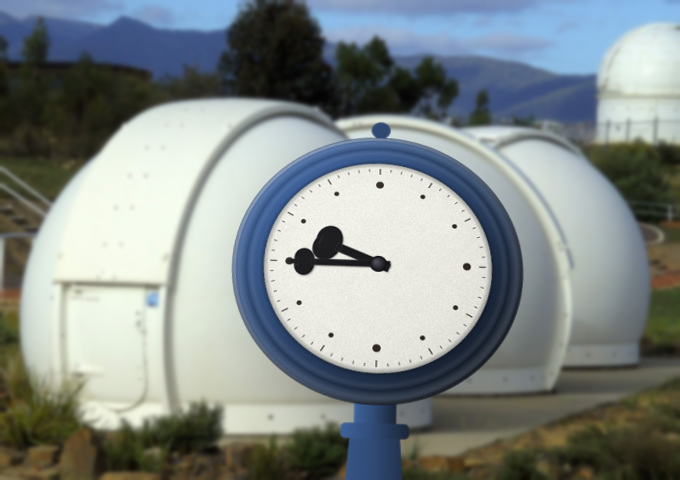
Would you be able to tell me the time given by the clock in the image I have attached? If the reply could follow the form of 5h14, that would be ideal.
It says 9h45
